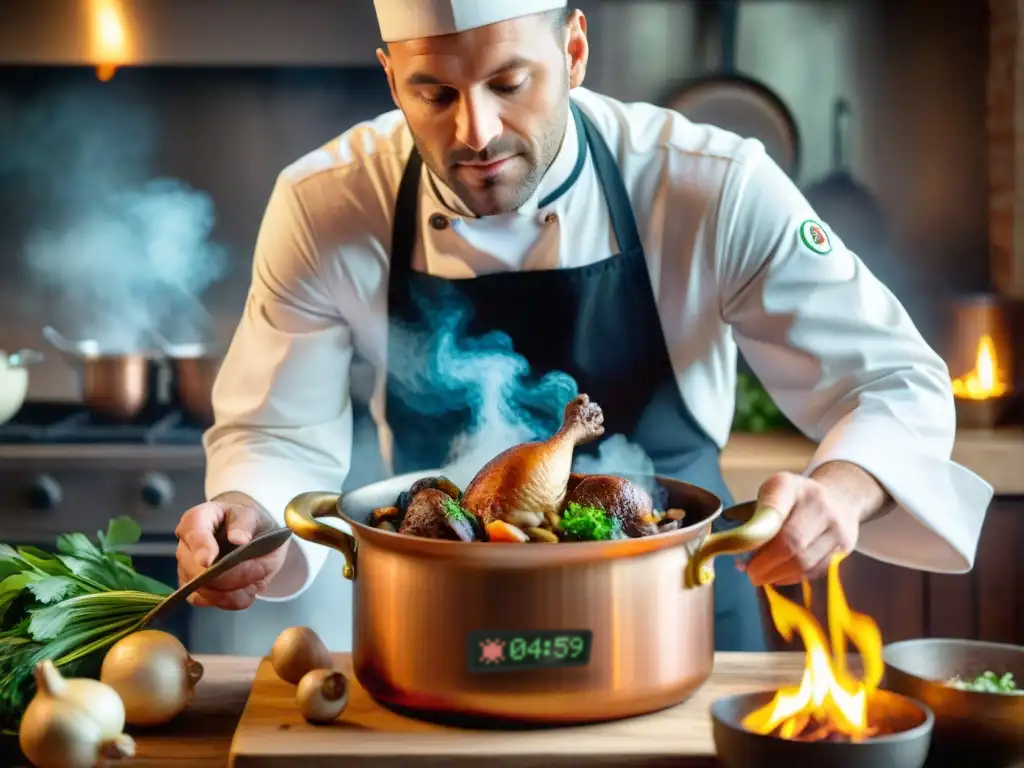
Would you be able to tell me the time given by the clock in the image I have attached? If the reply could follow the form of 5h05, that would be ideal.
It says 4h59
